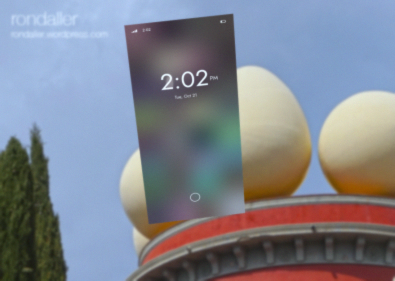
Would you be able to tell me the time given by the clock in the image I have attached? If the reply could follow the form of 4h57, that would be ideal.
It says 2h02
